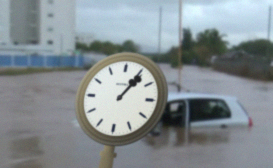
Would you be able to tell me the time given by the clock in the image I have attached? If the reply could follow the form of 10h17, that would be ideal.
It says 1h06
